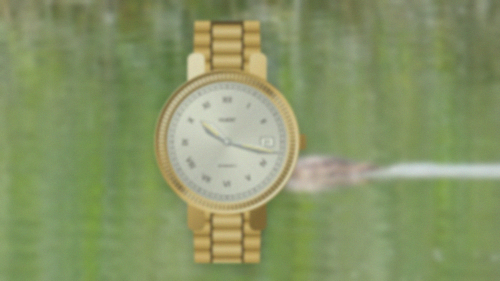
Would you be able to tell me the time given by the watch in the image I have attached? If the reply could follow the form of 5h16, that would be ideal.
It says 10h17
